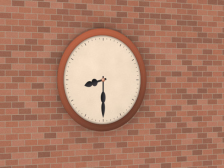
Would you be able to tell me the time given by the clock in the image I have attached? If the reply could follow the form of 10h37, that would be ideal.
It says 8h30
